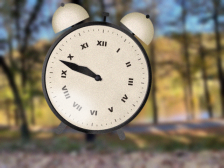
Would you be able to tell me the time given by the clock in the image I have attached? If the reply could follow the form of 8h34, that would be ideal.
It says 9h48
